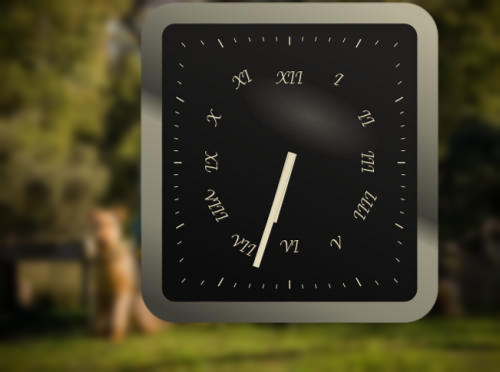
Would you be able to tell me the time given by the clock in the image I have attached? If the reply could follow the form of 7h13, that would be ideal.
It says 6h33
